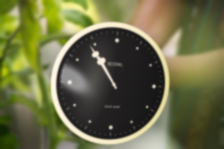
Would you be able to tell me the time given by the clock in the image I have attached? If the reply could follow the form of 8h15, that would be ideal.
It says 10h54
